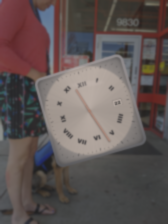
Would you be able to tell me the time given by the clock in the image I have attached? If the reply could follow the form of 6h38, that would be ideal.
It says 11h27
